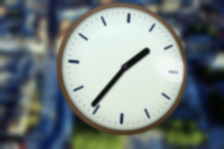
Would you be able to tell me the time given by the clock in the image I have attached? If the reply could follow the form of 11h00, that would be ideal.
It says 1h36
